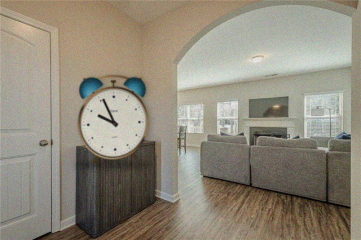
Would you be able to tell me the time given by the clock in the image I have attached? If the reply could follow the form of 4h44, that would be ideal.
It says 9h56
